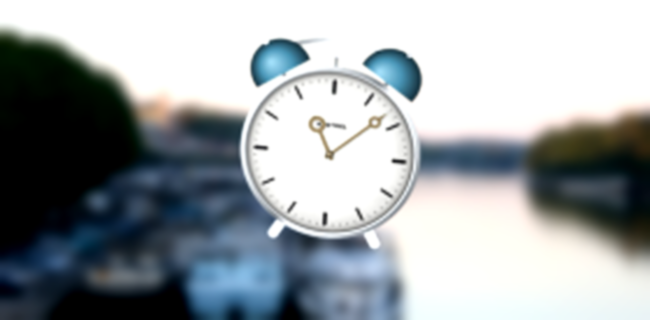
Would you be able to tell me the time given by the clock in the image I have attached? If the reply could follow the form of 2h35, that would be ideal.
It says 11h08
